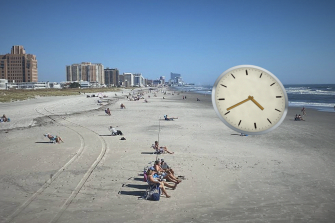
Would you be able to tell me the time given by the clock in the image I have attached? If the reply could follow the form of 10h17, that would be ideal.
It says 4h41
